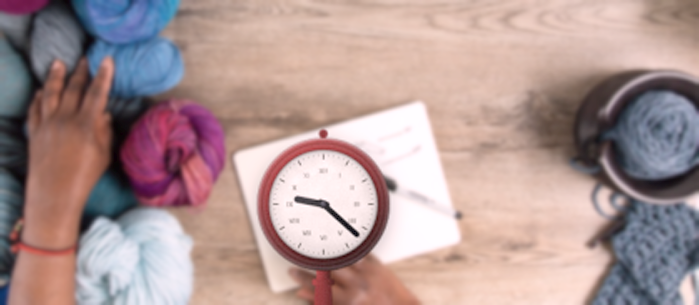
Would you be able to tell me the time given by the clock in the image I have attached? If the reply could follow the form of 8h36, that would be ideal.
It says 9h22
